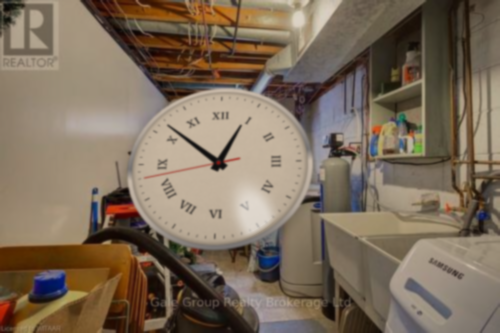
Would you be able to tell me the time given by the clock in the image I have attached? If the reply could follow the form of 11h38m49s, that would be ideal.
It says 12h51m43s
